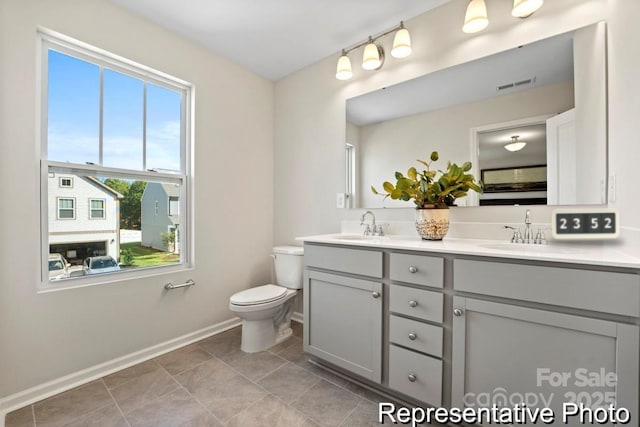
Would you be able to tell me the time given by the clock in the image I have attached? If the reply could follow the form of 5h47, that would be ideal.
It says 23h52
